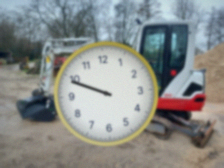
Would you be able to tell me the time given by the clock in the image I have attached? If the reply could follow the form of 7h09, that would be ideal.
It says 9h49
